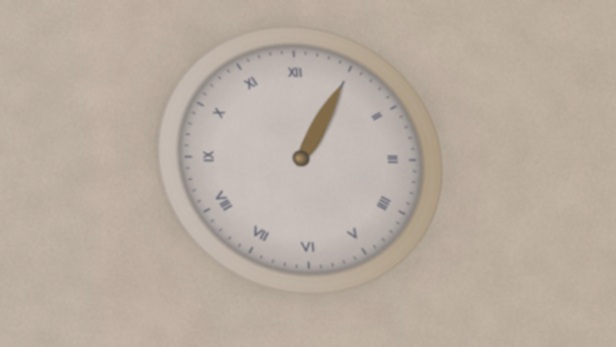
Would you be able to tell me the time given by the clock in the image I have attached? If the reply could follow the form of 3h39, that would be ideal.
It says 1h05
